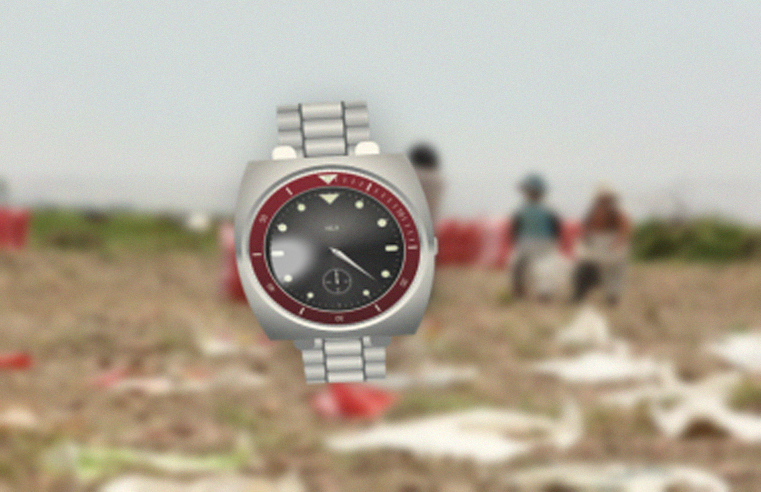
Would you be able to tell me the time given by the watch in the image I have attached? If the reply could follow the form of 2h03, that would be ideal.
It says 4h22
